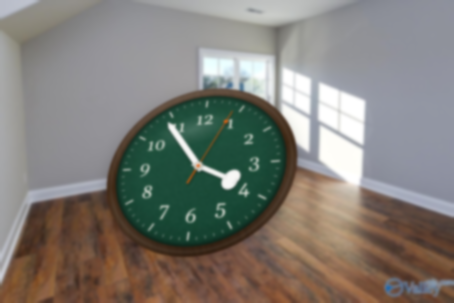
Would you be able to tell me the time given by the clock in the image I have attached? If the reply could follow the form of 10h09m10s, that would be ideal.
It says 3h54m04s
